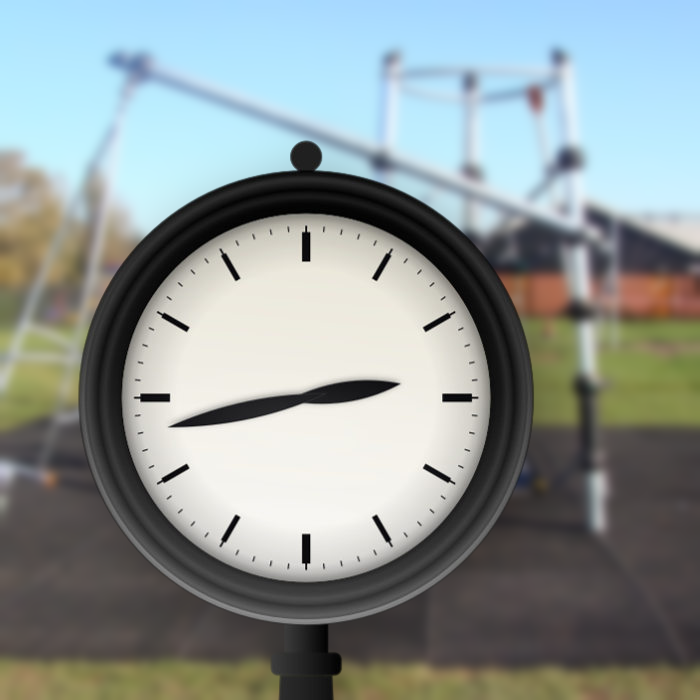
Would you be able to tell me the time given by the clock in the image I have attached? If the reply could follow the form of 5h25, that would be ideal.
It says 2h43
